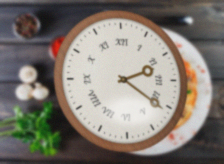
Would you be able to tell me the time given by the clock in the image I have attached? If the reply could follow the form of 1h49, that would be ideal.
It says 2h21
